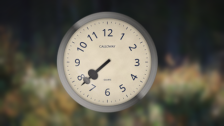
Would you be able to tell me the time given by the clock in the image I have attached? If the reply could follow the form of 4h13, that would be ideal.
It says 7h38
